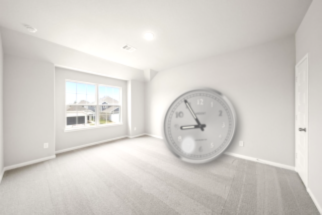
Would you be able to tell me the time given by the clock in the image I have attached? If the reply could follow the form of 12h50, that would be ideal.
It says 8h55
